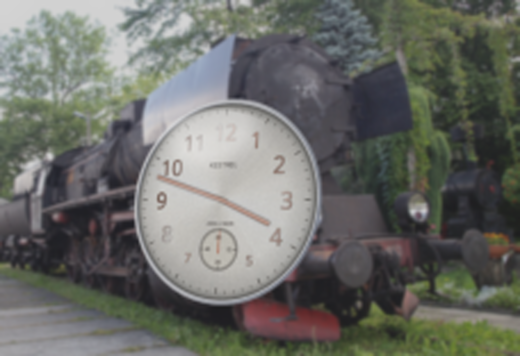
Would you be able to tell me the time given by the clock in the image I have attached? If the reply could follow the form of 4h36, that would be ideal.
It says 3h48
